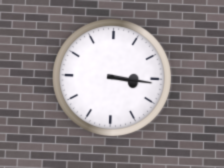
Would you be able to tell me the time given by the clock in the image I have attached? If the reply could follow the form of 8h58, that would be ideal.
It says 3h16
